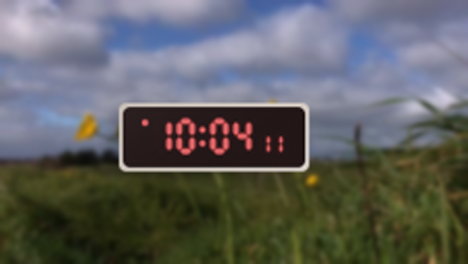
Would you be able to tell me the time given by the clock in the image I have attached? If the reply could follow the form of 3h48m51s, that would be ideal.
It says 10h04m11s
